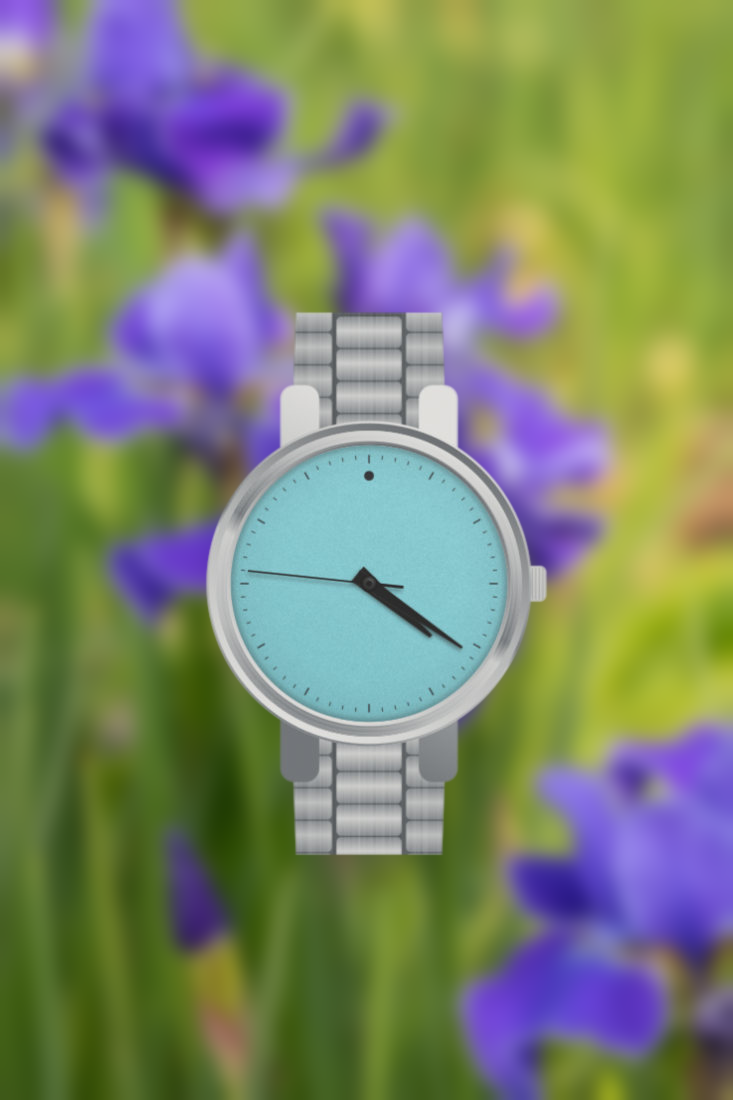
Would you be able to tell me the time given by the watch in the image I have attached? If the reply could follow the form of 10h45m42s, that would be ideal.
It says 4h20m46s
